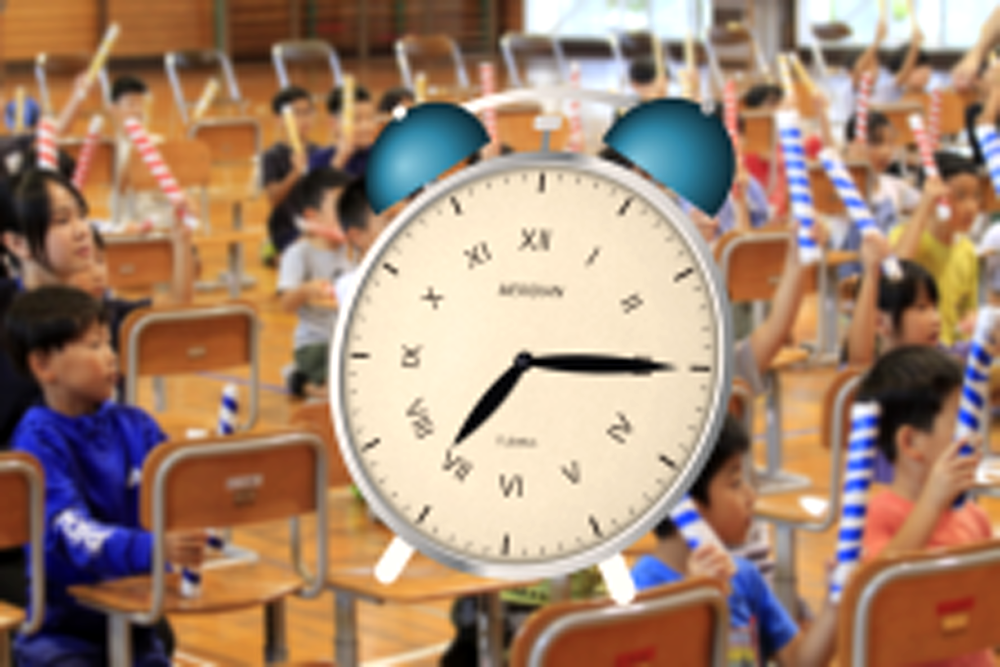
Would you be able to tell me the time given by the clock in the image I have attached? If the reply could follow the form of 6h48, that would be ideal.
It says 7h15
